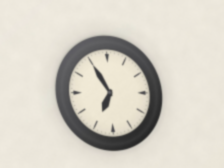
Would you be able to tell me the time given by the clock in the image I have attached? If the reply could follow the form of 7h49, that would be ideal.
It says 6h55
